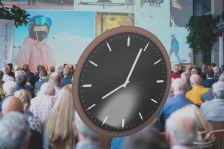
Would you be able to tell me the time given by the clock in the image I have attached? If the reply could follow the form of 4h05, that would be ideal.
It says 8h04
